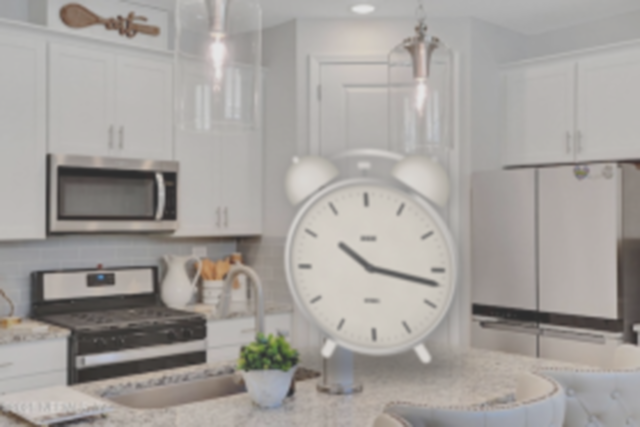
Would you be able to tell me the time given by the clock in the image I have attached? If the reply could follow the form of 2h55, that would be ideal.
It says 10h17
